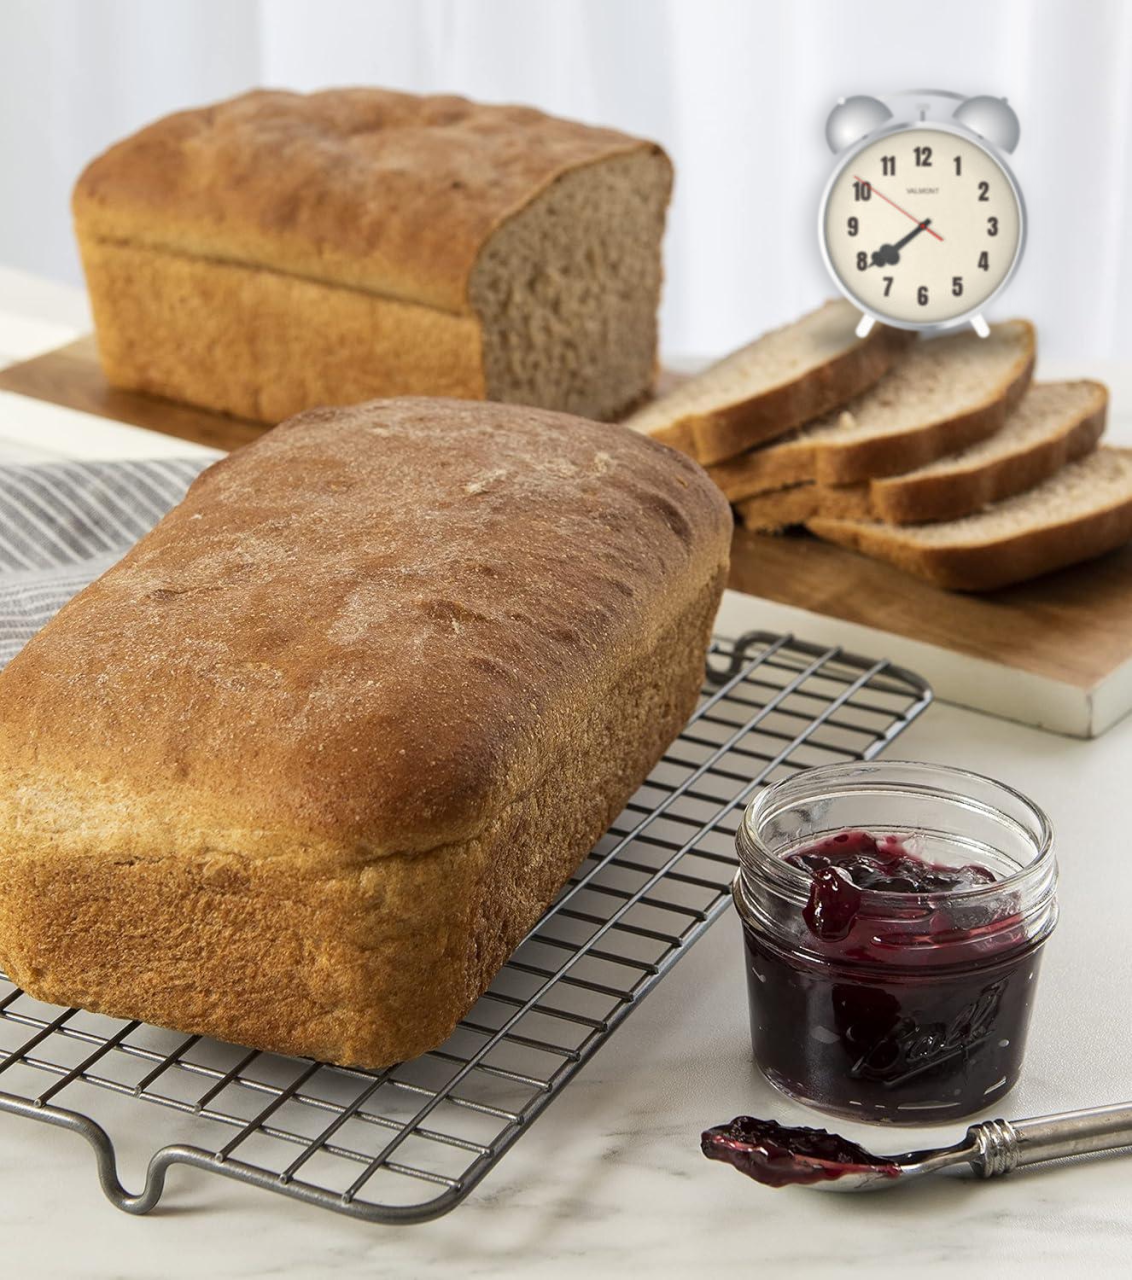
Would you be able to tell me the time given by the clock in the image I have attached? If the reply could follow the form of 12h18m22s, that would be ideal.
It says 7h38m51s
